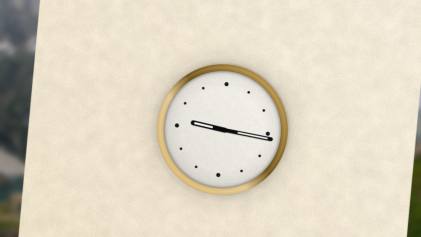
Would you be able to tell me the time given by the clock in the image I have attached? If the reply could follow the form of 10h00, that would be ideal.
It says 9h16
